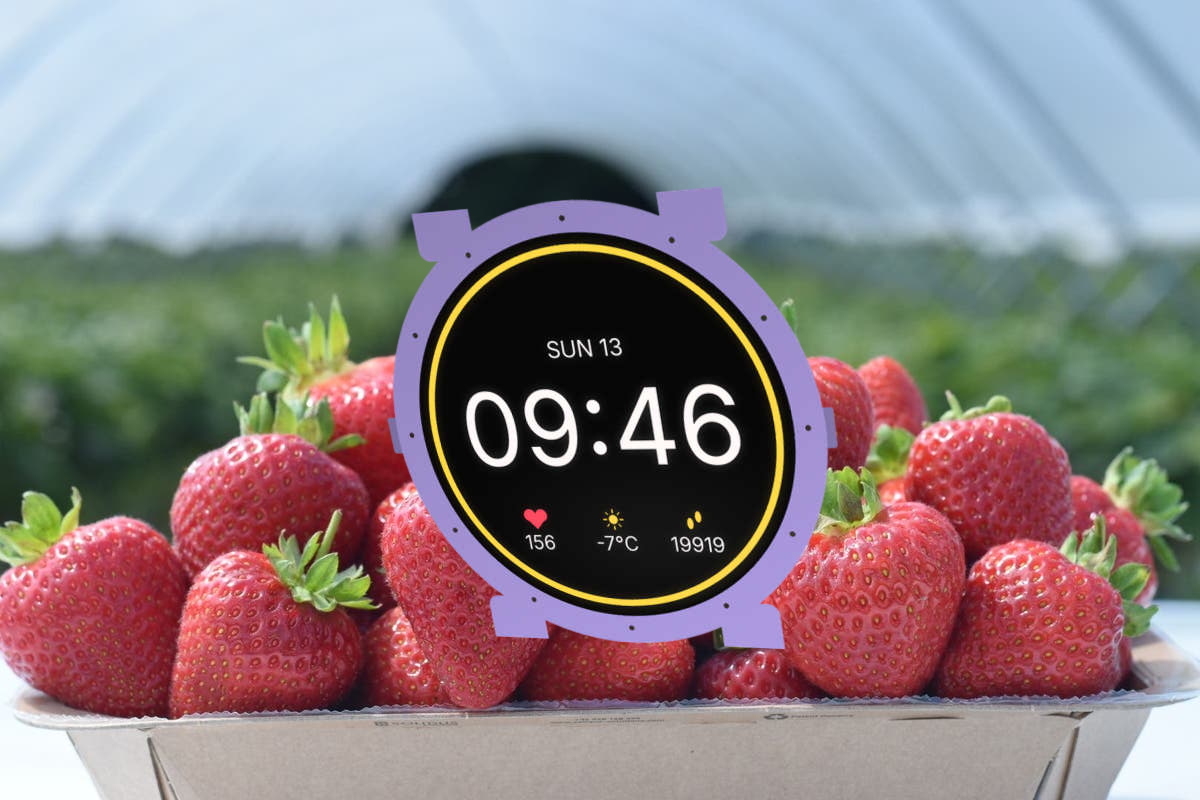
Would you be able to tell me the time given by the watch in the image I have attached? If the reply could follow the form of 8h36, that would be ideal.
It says 9h46
